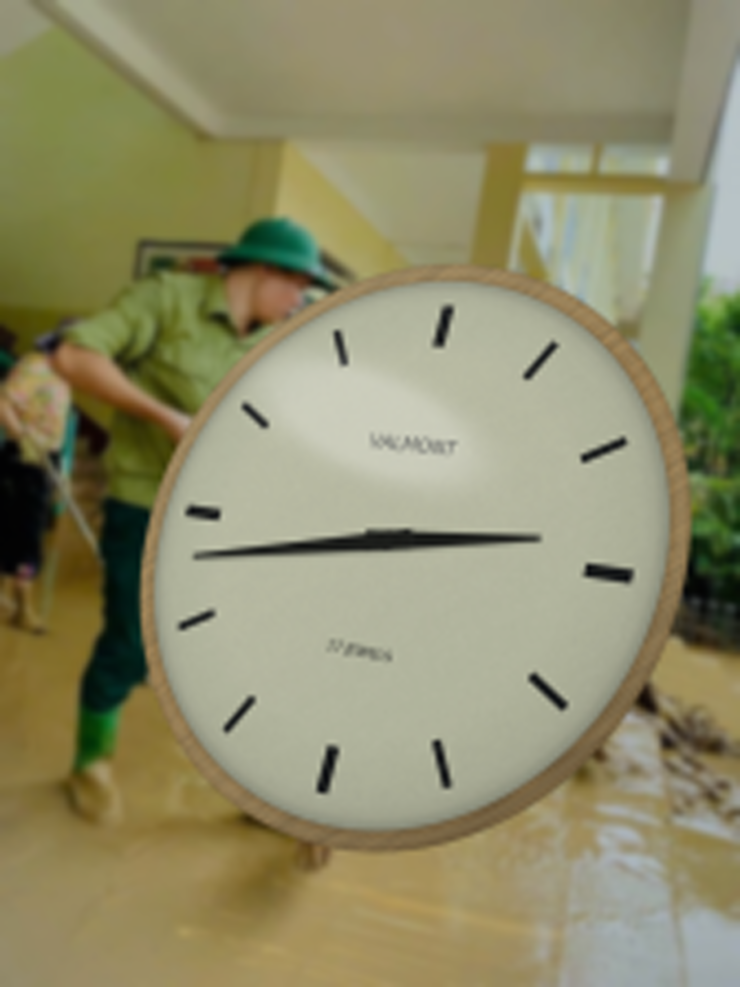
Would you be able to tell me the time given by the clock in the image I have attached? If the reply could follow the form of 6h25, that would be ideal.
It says 2h43
